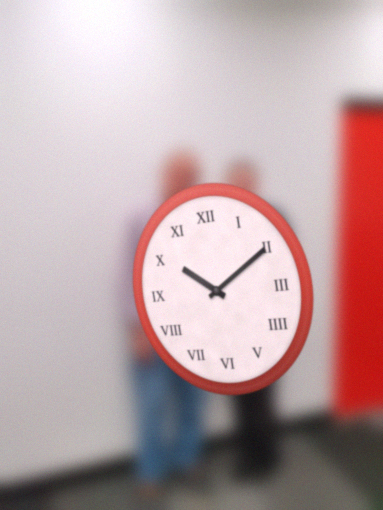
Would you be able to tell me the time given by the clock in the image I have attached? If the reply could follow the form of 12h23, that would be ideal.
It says 10h10
